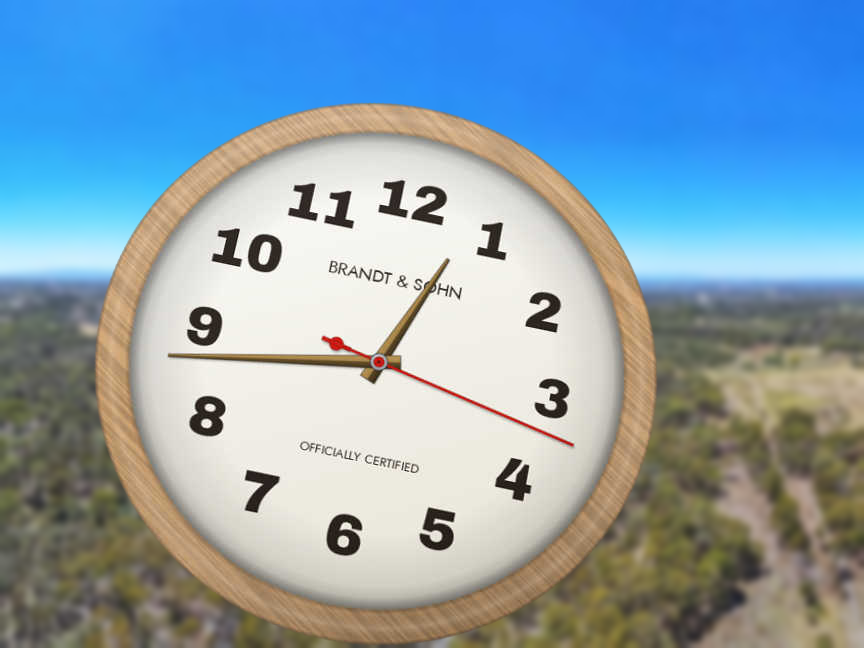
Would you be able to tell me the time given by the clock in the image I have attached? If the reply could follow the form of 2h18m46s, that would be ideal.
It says 12h43m17s
